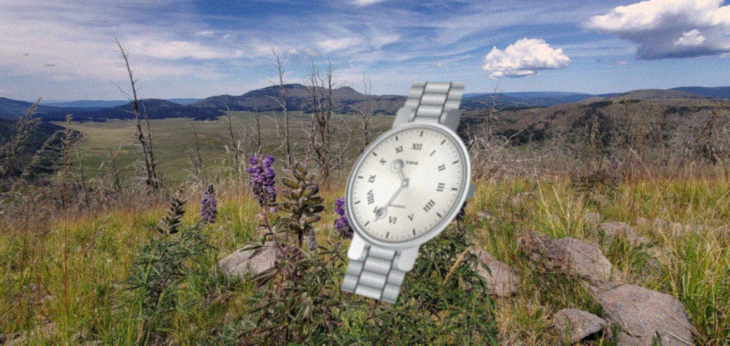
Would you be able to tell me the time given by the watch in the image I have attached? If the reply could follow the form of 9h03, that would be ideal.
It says 10h34
